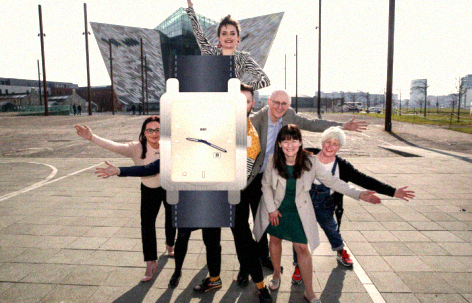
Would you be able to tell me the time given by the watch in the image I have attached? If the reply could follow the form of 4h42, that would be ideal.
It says 9h19
